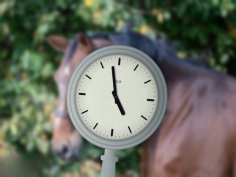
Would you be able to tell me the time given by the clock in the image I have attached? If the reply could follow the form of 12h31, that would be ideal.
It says 4h58
